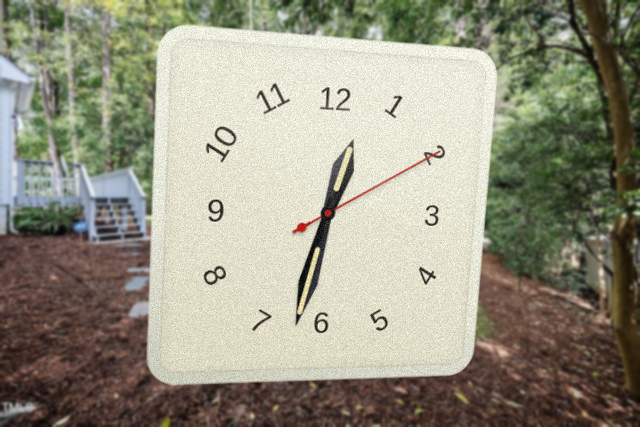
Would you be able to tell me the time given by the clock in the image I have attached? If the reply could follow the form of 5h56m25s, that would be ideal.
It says 12h32m10s
